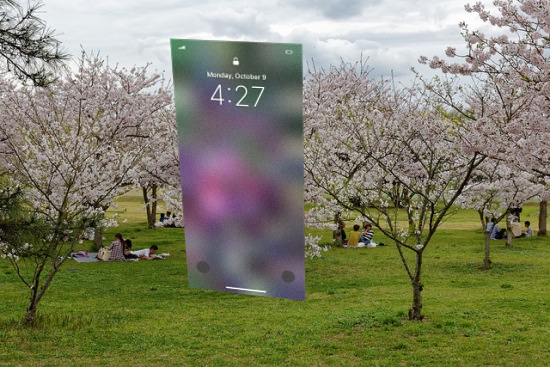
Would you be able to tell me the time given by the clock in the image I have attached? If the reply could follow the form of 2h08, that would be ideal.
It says 4h27
